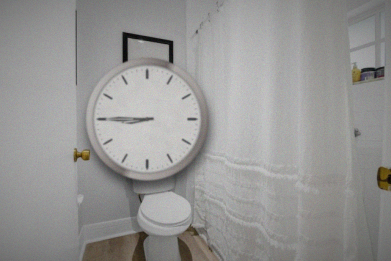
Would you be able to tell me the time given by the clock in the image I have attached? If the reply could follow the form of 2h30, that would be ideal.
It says 8h45
